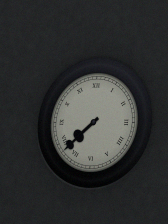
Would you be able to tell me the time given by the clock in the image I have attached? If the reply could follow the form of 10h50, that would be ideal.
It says 7h38
